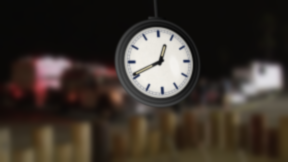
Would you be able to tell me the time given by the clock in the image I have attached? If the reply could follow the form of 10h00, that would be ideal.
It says 12h41
